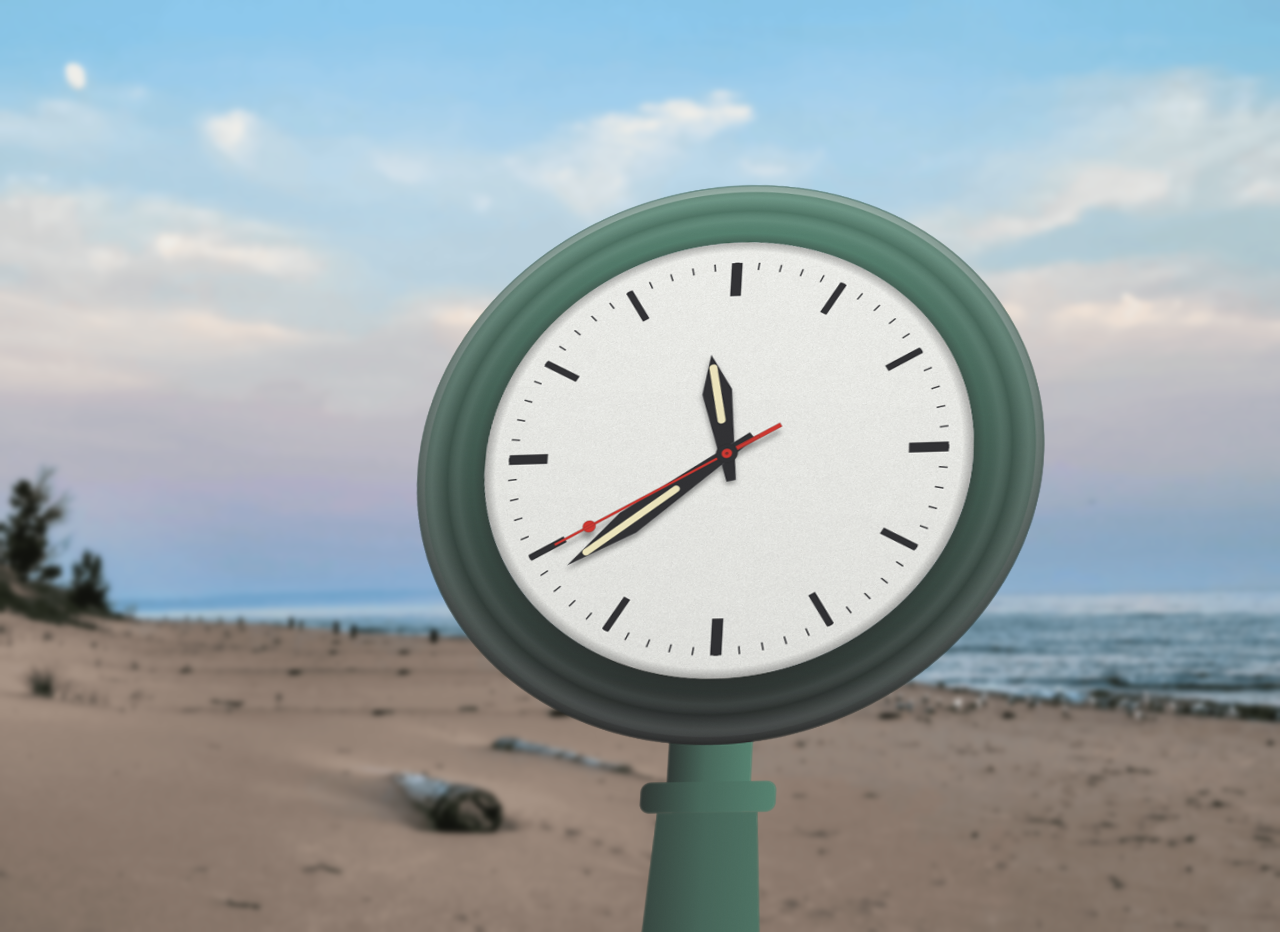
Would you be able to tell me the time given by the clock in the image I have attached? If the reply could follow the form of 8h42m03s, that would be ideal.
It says 11h38m40s
